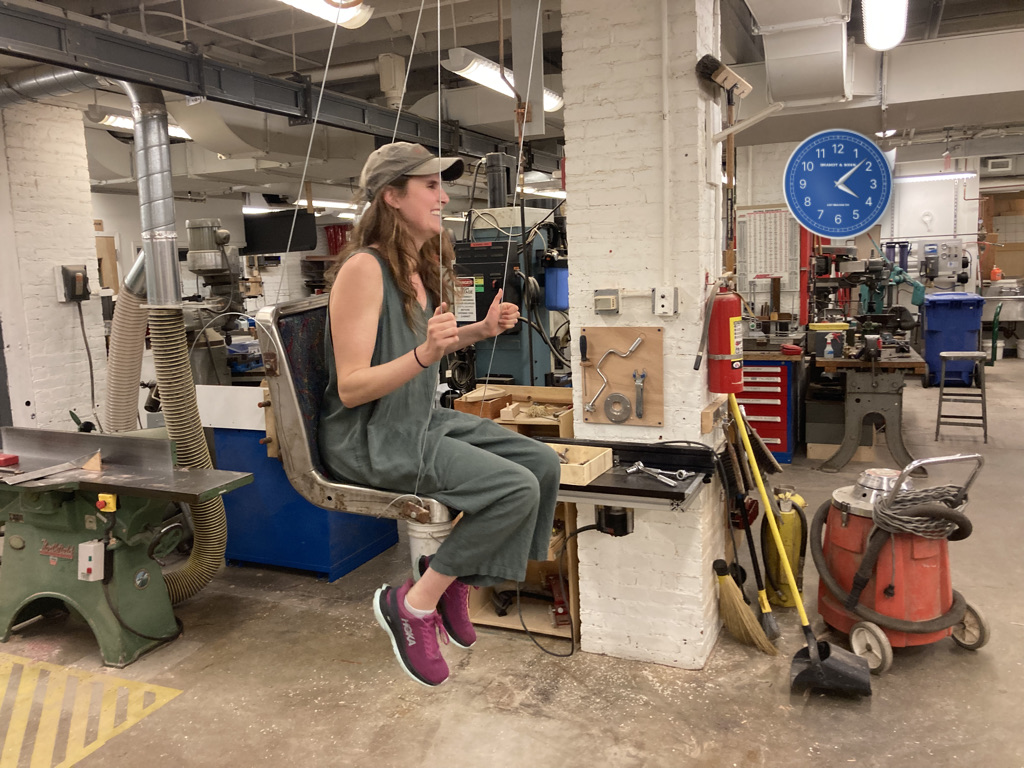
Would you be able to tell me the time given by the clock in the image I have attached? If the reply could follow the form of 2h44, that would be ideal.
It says 4h08
